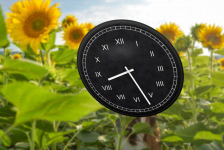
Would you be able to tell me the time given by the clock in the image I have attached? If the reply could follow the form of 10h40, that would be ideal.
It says 8h27
